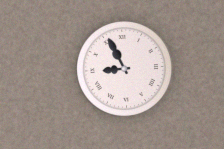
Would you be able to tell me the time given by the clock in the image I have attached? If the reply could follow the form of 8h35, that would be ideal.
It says 8h56
